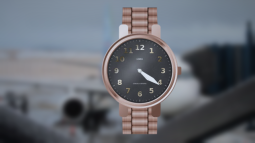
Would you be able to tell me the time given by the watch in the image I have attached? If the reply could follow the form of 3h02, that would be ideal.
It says 4h21
